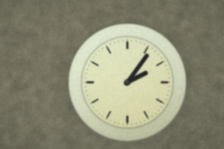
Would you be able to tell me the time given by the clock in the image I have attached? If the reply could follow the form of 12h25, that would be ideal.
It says 2h06
